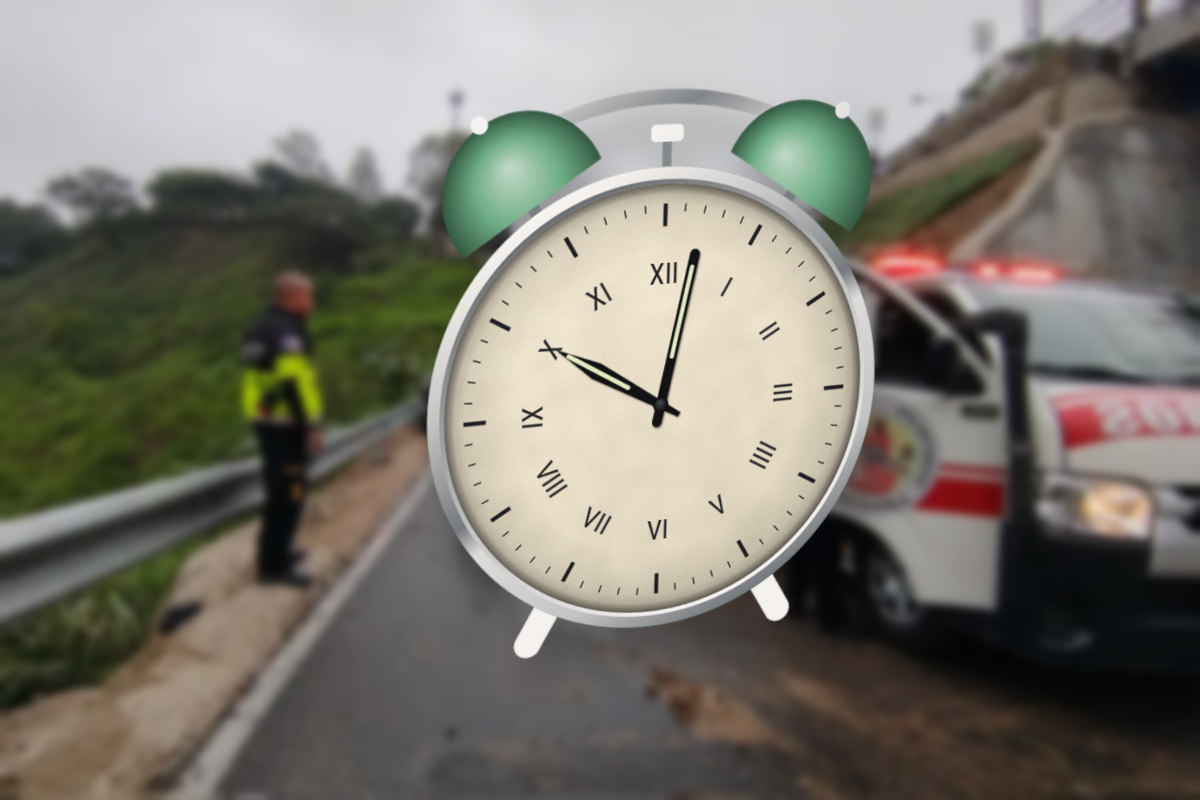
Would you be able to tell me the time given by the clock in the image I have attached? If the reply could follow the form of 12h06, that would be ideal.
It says 10h02
